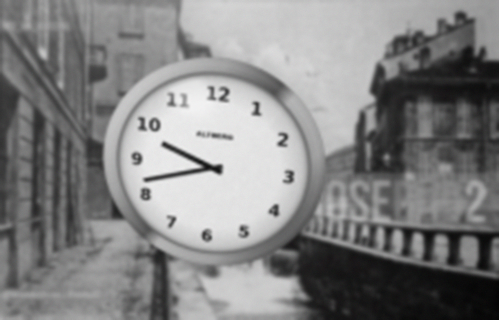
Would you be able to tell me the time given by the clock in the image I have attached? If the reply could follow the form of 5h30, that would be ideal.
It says 9h42
